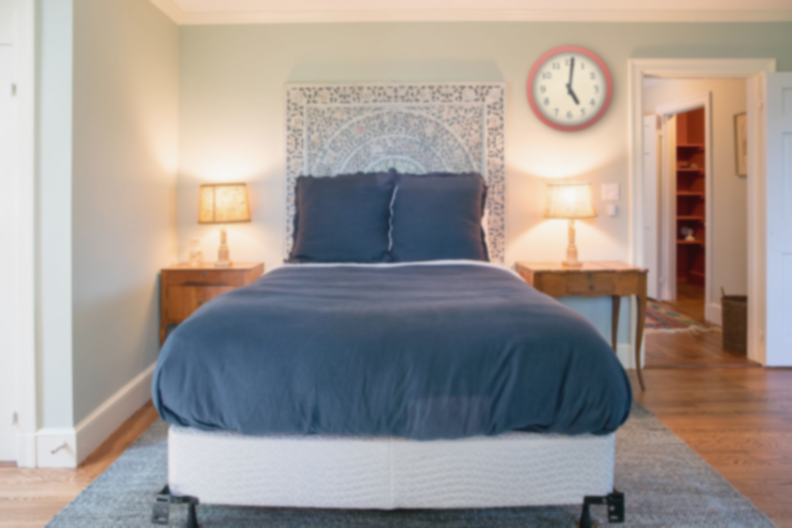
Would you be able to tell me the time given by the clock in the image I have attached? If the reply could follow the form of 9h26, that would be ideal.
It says 5h01
